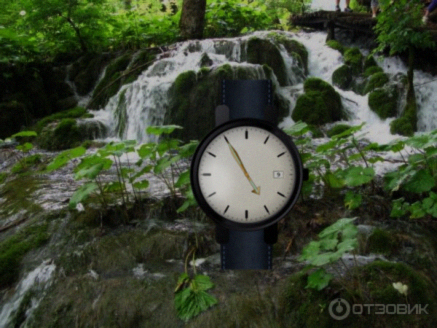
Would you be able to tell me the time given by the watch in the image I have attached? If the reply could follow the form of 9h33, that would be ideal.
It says 4h55
